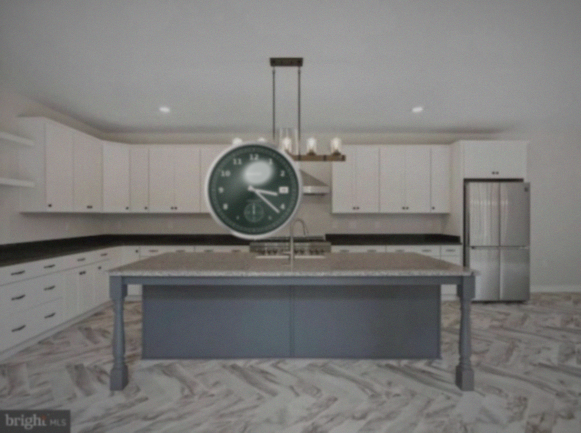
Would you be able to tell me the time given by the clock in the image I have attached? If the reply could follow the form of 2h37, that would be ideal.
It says 3h22
